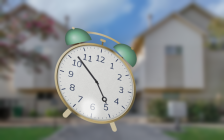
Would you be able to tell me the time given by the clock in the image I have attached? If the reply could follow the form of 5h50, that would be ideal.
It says 4h52
